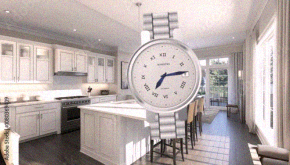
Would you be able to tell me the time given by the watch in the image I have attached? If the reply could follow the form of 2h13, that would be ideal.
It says 7h14
